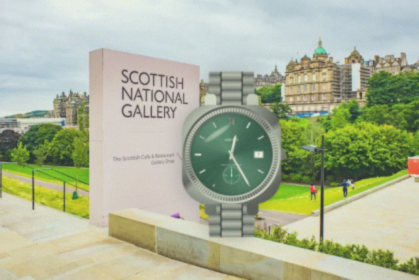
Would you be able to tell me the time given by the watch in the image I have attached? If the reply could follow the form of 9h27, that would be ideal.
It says 12h25
